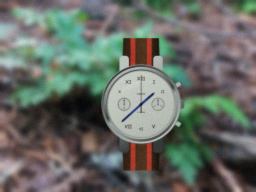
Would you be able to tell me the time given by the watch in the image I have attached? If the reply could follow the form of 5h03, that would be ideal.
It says 1h38
